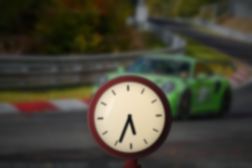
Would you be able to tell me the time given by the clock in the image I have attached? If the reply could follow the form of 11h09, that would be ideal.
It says 5h34
